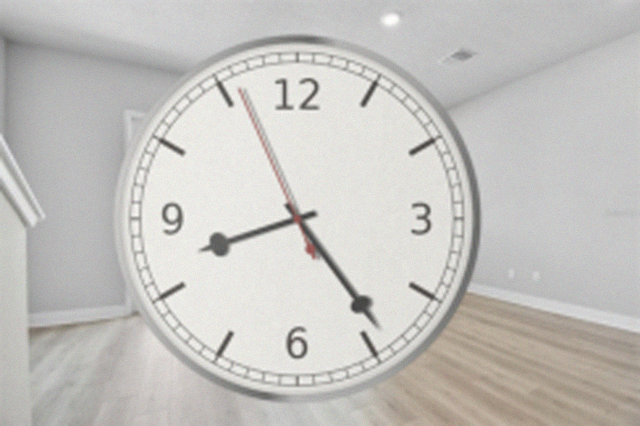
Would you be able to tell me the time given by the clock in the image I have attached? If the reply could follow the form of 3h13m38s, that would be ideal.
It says 8h23m56s
